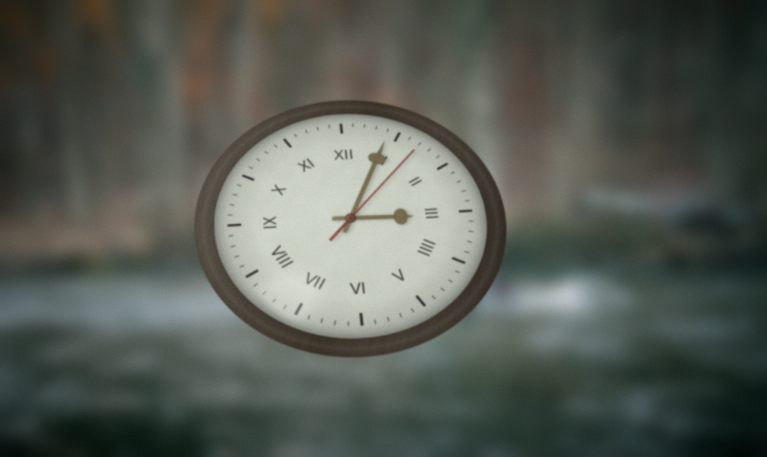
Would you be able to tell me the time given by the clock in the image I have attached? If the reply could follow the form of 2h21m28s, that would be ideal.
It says 3h04m07s
